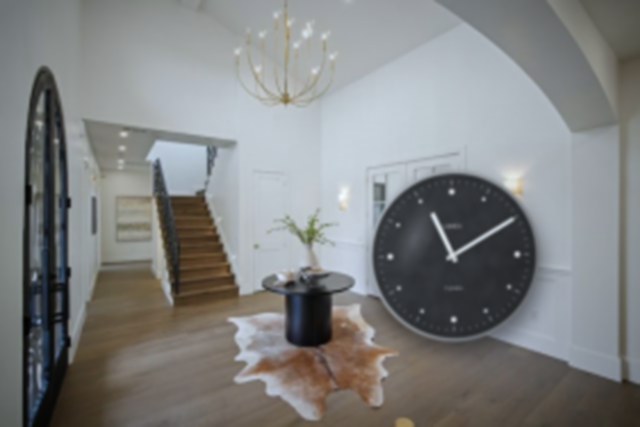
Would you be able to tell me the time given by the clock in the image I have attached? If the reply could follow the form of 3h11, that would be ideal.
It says 11h10
